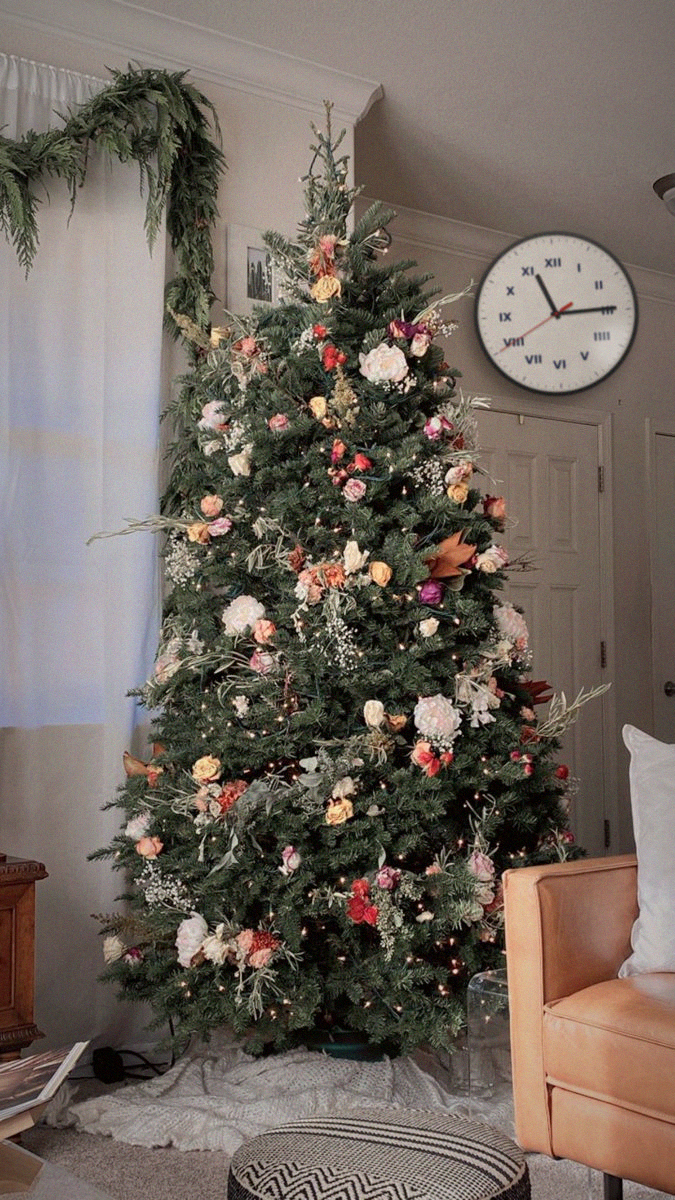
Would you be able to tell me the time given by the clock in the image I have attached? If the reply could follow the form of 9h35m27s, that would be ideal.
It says 11h14m40s
